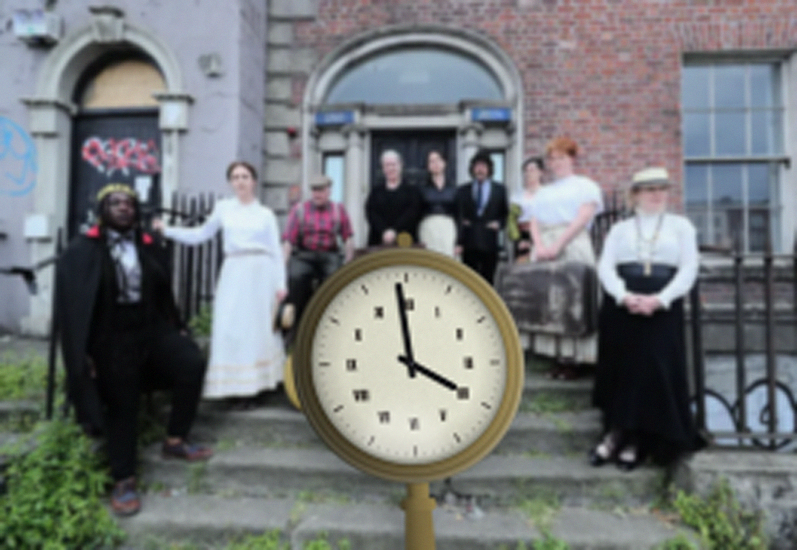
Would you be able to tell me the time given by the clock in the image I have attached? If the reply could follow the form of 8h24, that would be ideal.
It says 3h59
